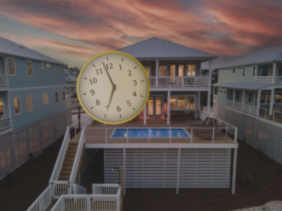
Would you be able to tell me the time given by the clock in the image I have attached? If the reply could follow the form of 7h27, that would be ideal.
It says 6h58
